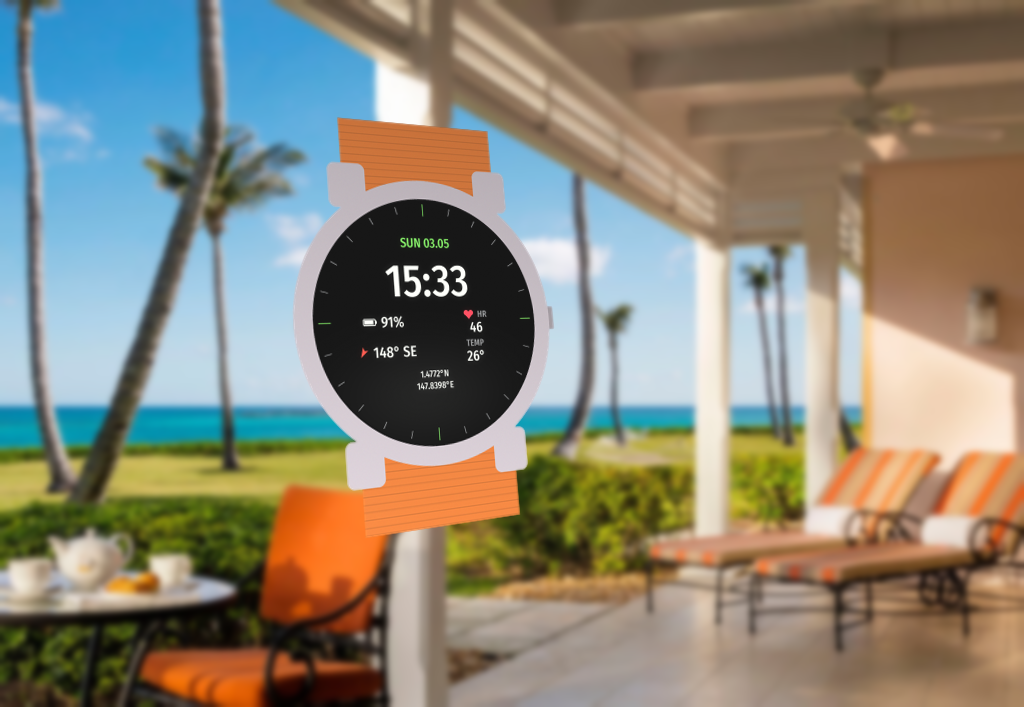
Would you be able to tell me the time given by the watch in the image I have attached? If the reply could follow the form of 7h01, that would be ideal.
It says 15h33
